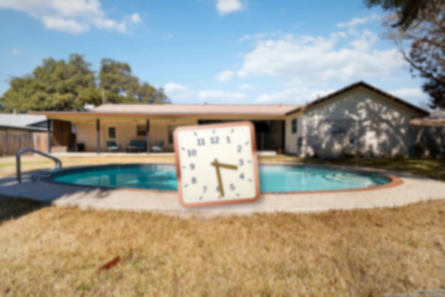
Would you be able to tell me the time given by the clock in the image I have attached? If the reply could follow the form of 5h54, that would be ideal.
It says 3h29
